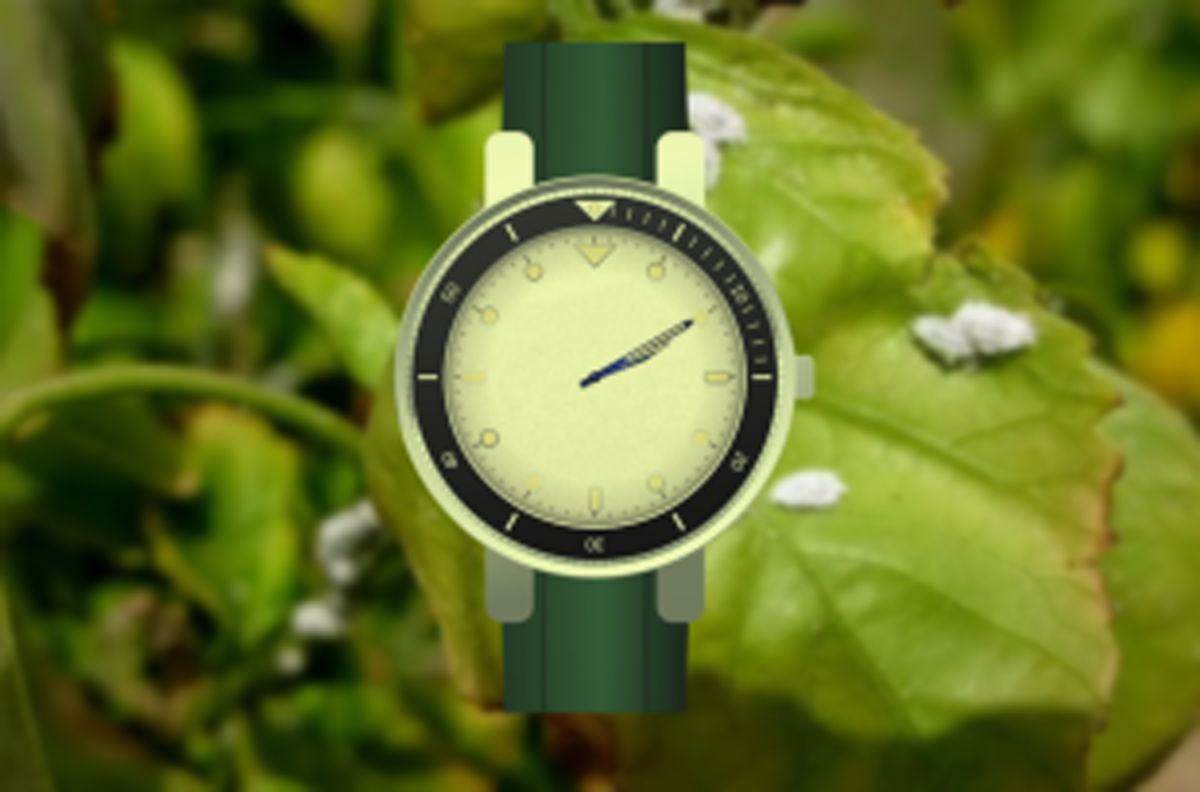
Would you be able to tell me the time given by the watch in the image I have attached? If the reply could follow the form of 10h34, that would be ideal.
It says 2h10
